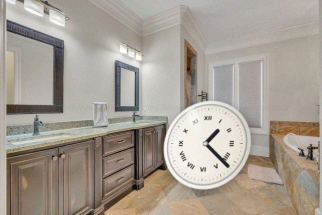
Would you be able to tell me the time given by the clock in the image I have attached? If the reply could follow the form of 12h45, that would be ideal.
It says 1h22
